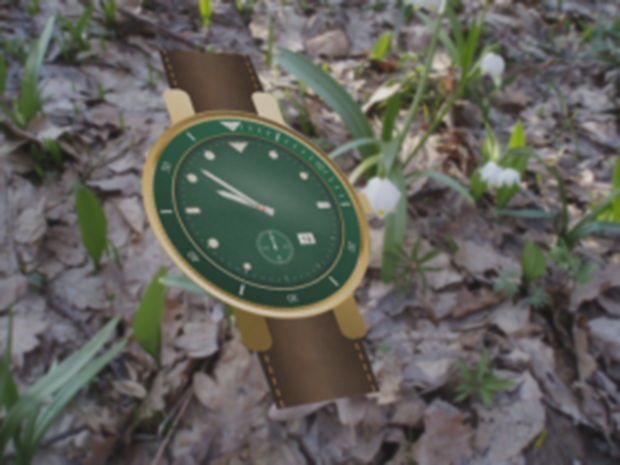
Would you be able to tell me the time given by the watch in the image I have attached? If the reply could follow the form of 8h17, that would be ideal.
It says 9h52
